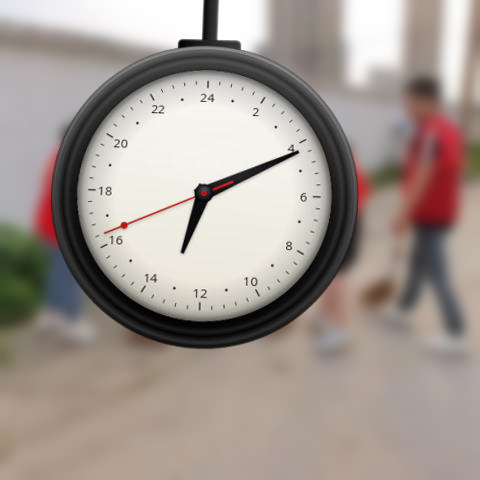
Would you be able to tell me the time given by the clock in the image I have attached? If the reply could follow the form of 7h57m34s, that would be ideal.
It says 13h10m41s
